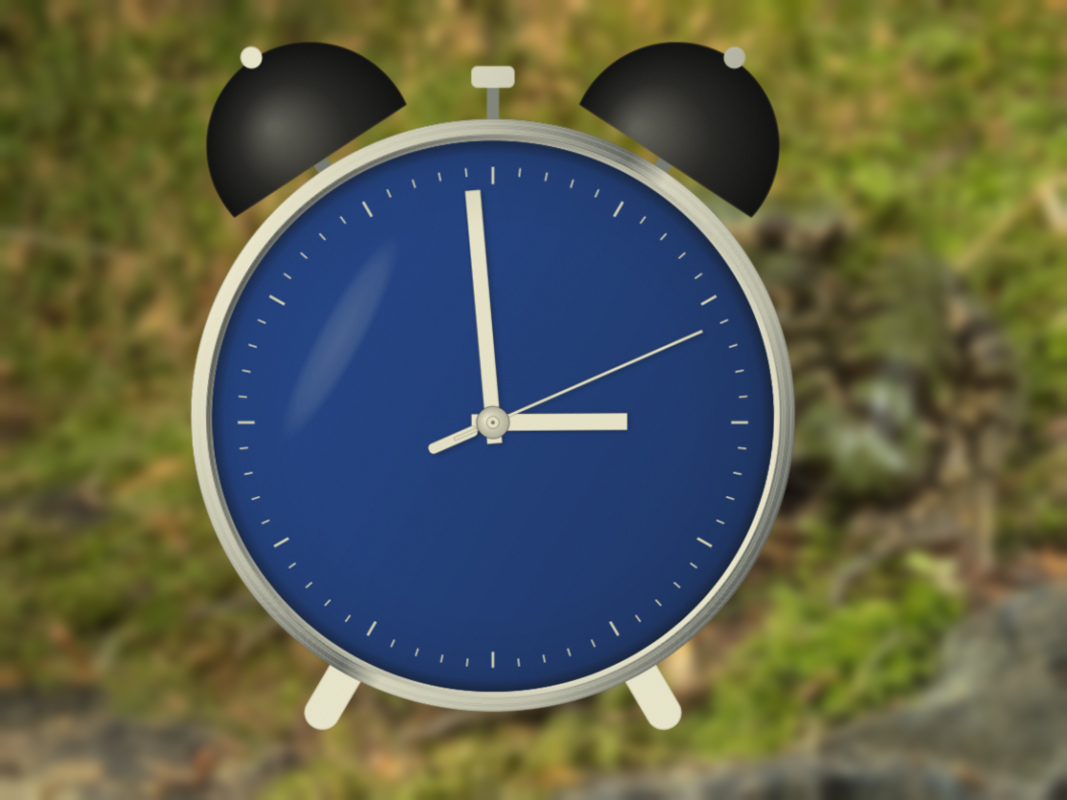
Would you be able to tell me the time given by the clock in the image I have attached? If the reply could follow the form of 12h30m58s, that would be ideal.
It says 2h59m11s
